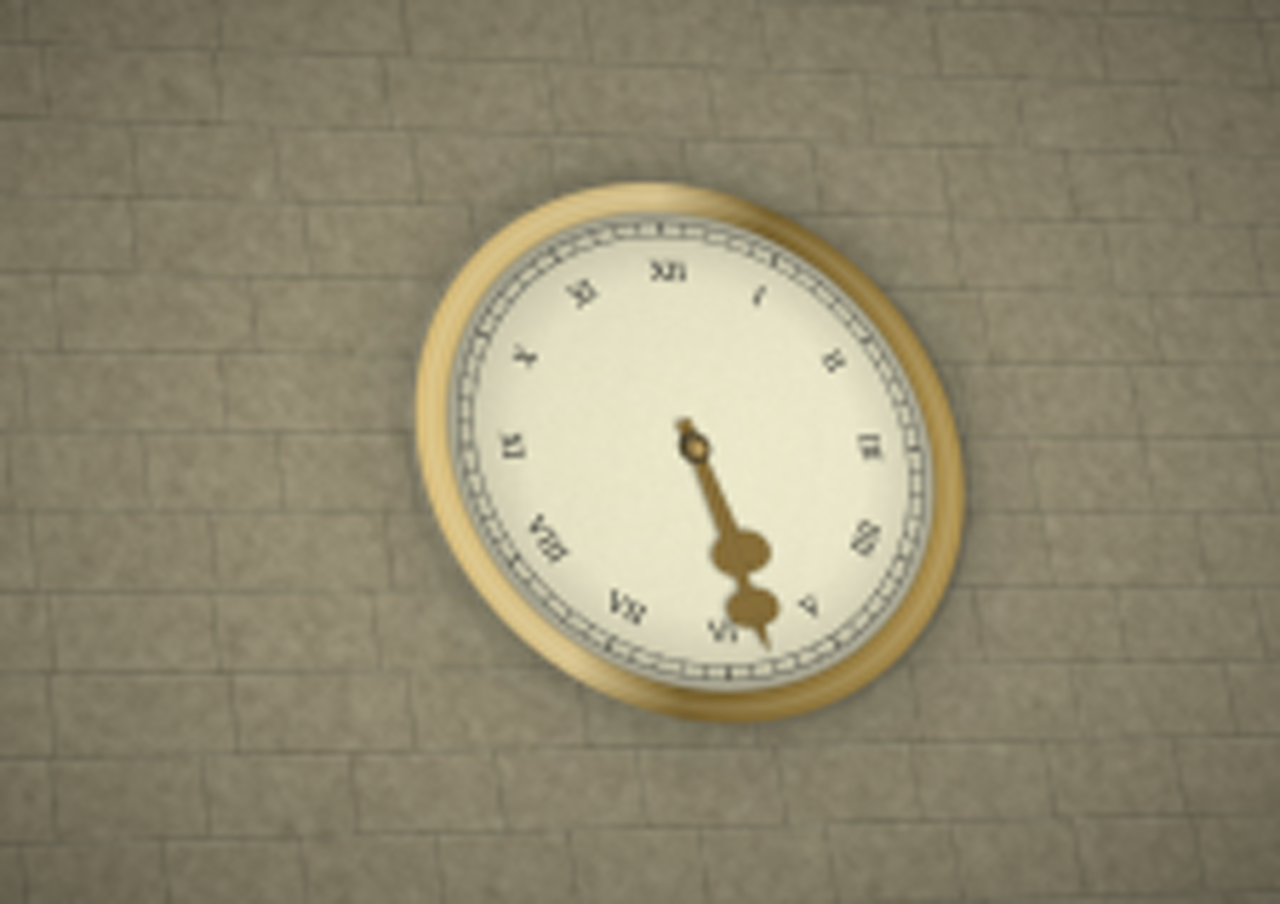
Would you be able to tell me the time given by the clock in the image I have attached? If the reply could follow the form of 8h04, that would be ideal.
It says 5h28
